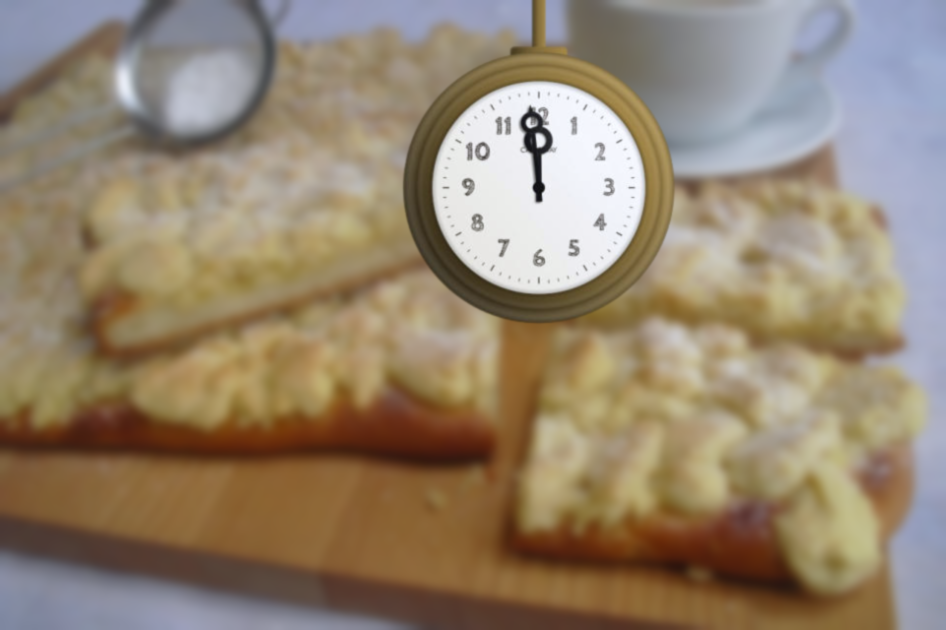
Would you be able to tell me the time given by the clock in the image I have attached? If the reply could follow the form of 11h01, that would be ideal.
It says 11h59
